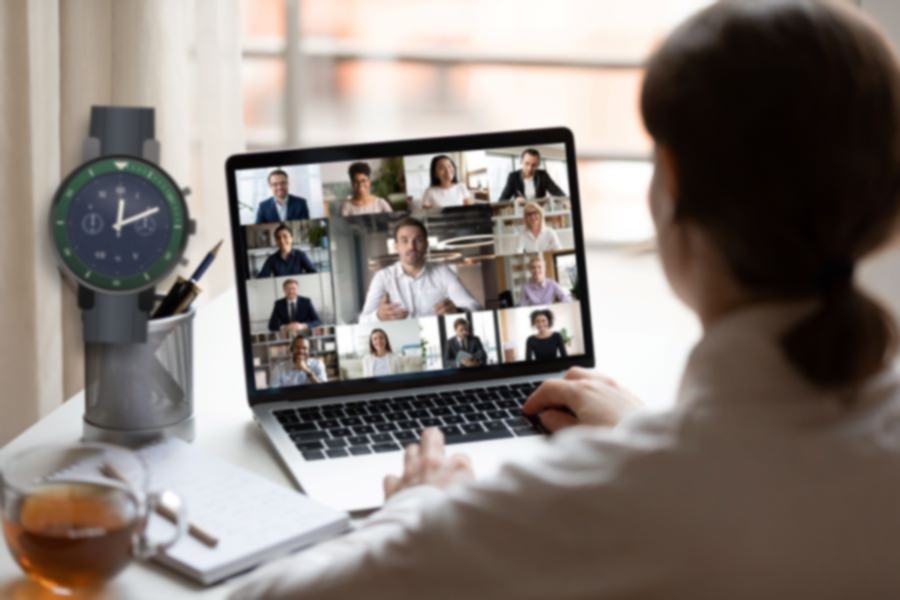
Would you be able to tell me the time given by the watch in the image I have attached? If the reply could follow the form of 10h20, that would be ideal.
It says 12h11
